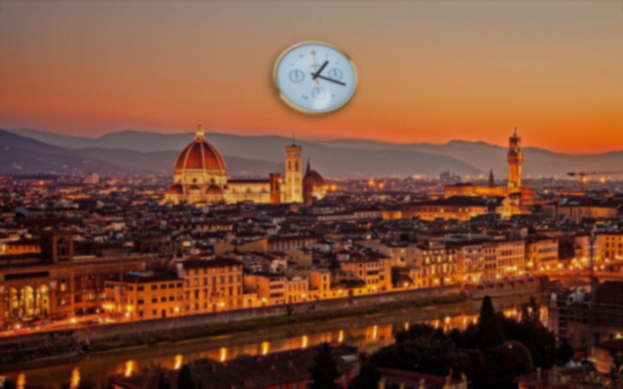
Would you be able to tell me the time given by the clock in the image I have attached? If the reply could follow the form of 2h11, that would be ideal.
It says 1h19
